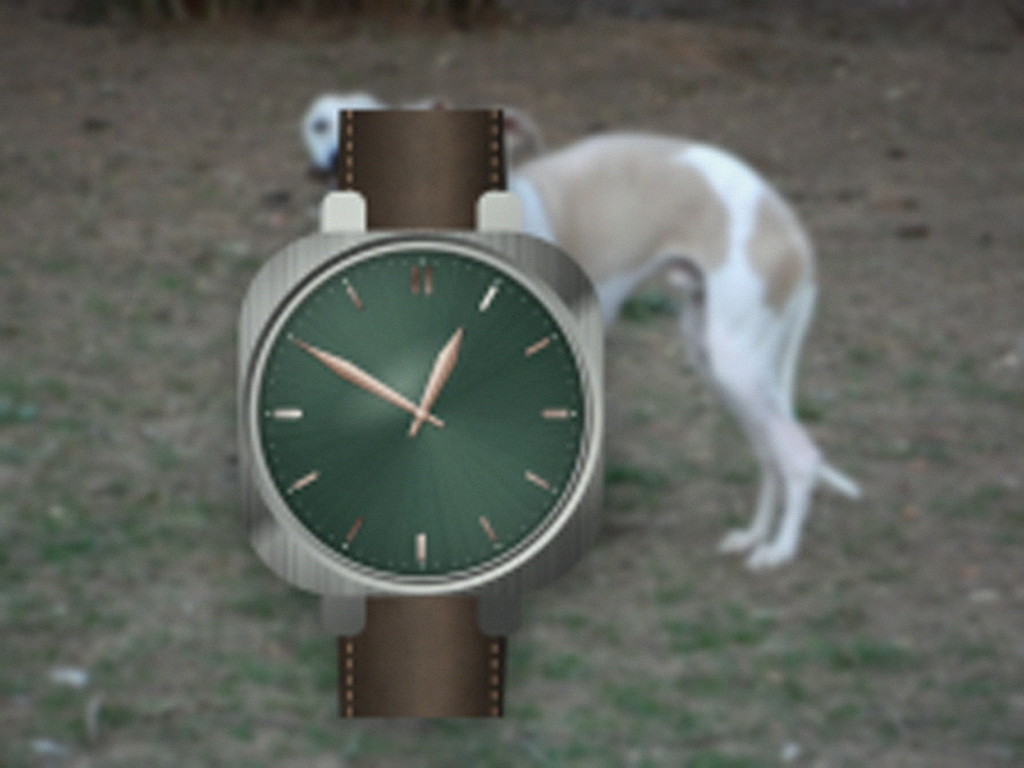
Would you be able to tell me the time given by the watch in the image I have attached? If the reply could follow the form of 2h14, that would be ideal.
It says 12h50
